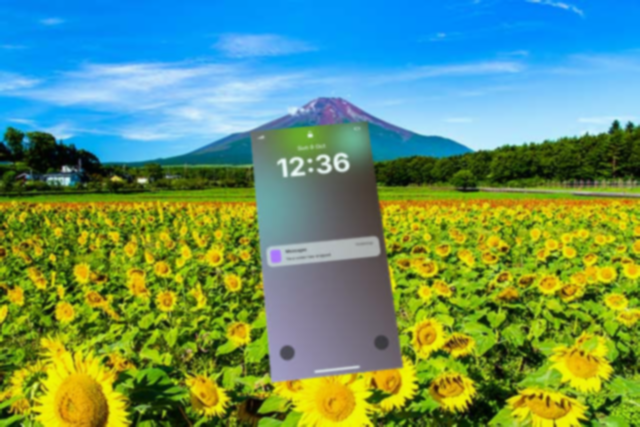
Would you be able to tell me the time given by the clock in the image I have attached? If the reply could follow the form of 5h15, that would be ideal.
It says 12h36
